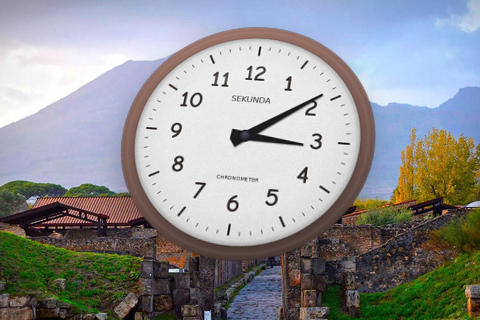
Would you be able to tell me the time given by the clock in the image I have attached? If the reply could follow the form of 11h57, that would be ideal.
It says 3h09
